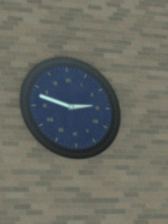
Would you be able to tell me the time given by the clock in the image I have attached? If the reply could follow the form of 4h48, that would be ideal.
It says 2h48
